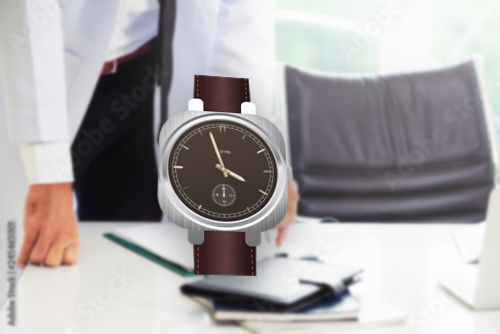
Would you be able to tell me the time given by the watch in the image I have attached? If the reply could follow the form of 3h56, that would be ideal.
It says 3h57
